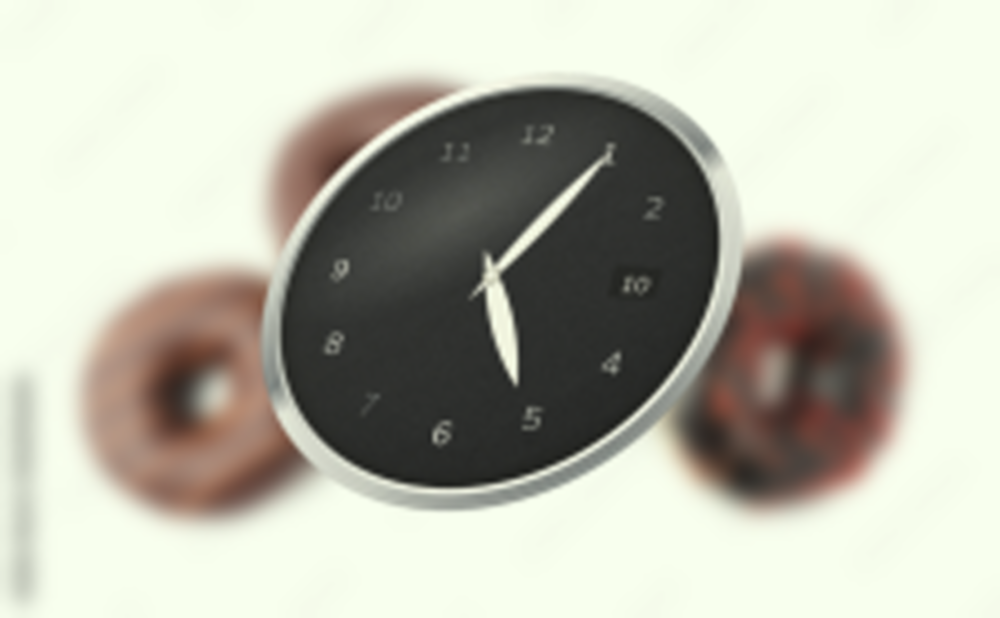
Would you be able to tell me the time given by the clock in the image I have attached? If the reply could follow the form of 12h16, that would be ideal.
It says 5h05
